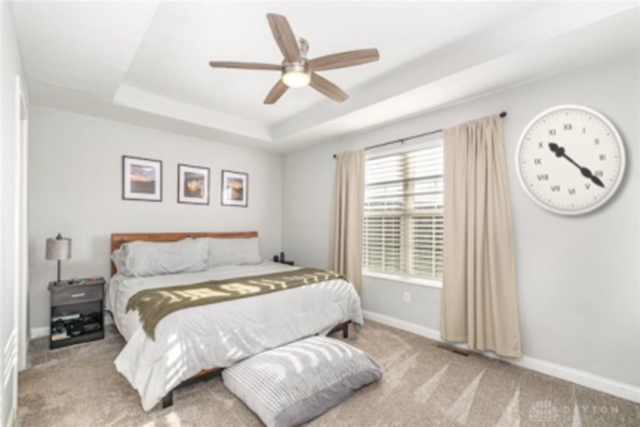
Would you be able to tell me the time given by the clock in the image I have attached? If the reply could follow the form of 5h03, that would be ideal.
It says 10h22
